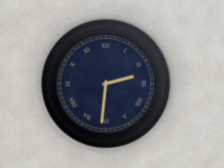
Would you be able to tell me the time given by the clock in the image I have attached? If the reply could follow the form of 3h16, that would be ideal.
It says 2h31
